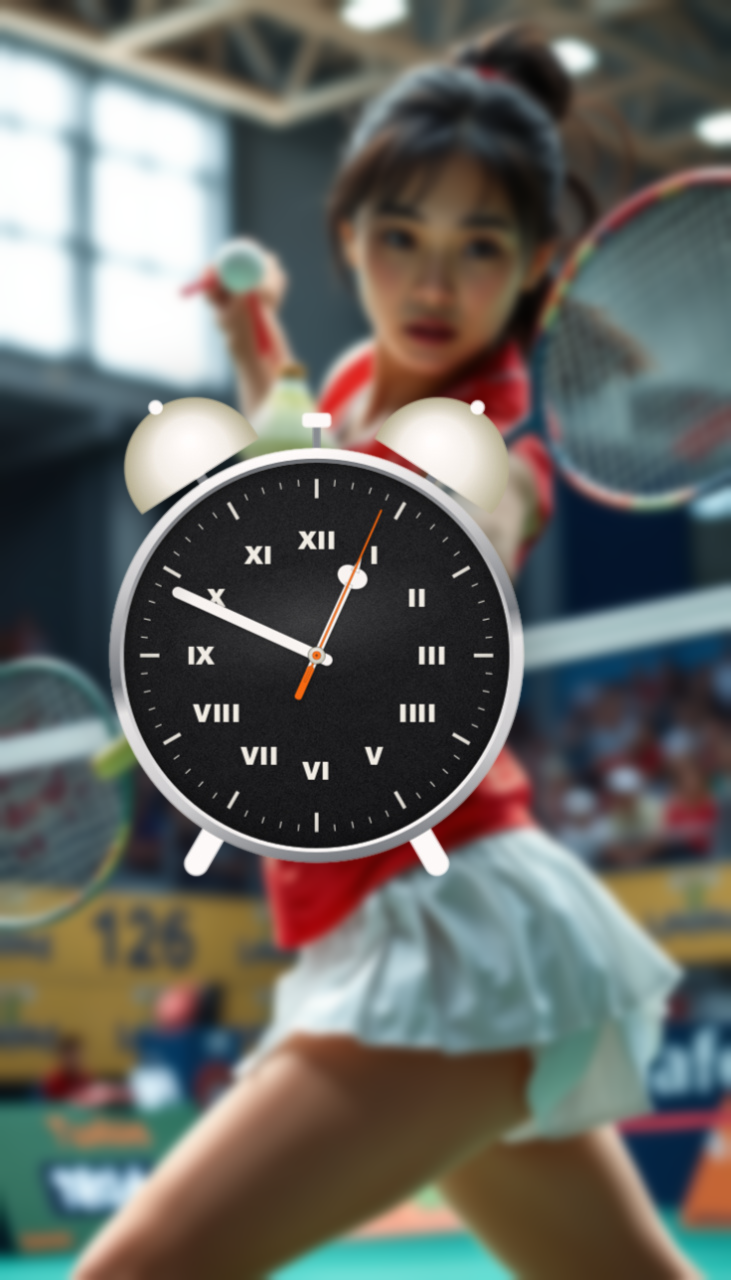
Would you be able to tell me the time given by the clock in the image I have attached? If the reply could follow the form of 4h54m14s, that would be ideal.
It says 12h49m04s
